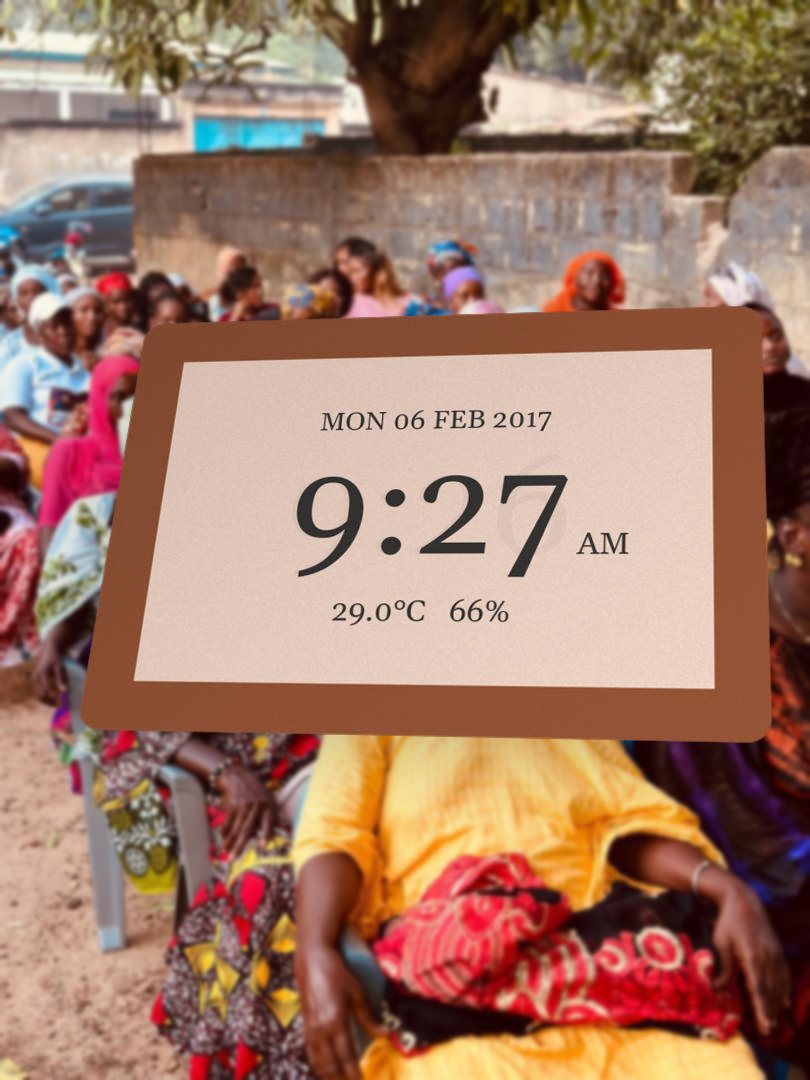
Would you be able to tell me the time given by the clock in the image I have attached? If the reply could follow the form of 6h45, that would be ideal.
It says 9h27
